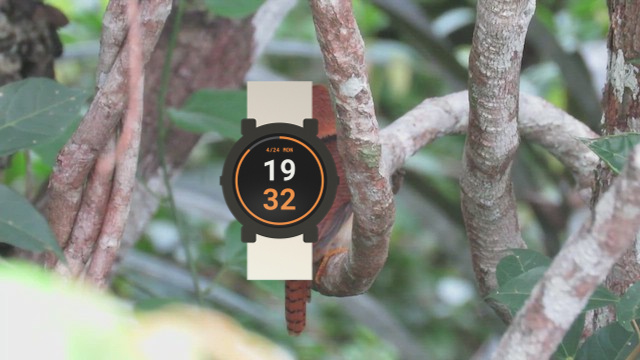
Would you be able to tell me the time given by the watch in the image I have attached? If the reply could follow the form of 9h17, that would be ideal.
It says 19h32
